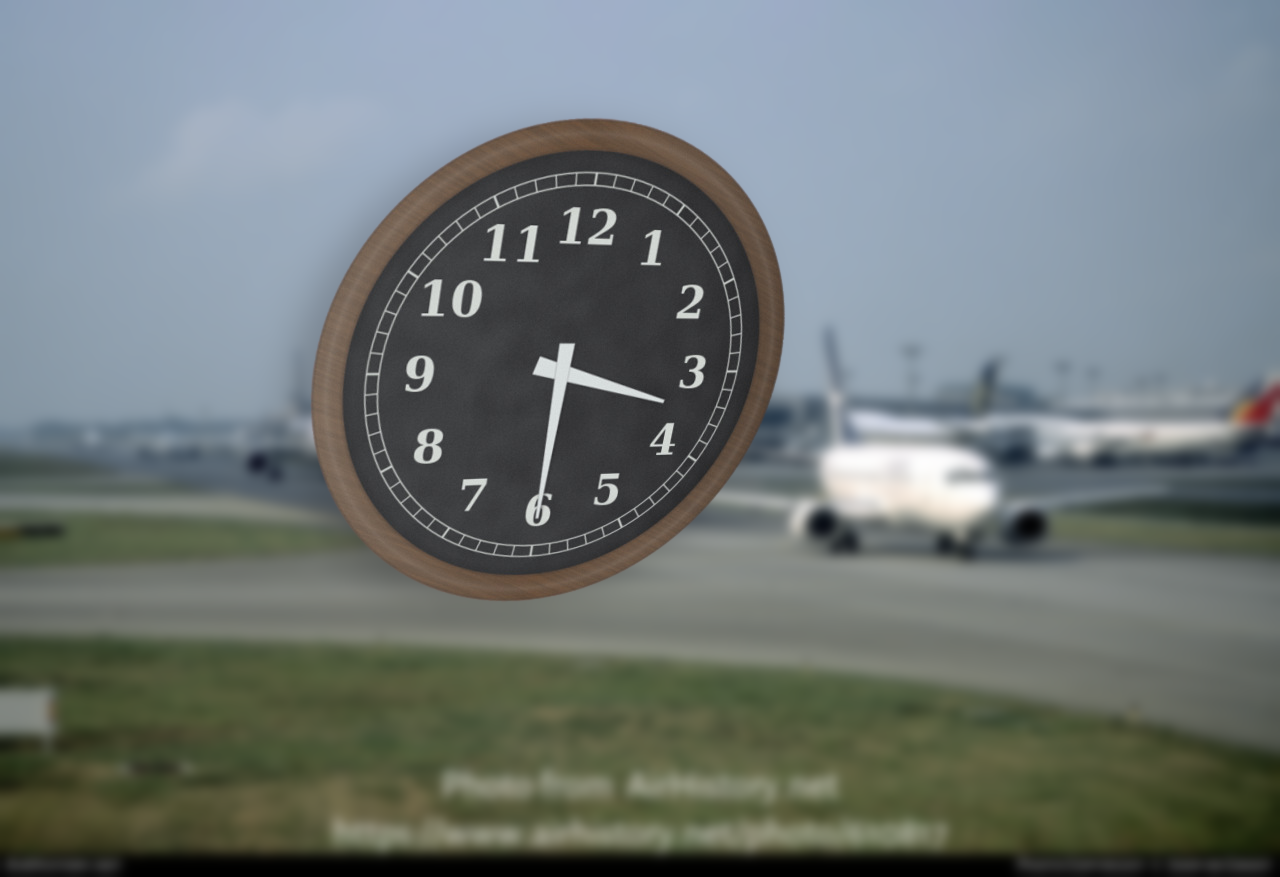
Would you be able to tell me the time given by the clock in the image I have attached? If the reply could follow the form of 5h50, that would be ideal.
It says 3h30
